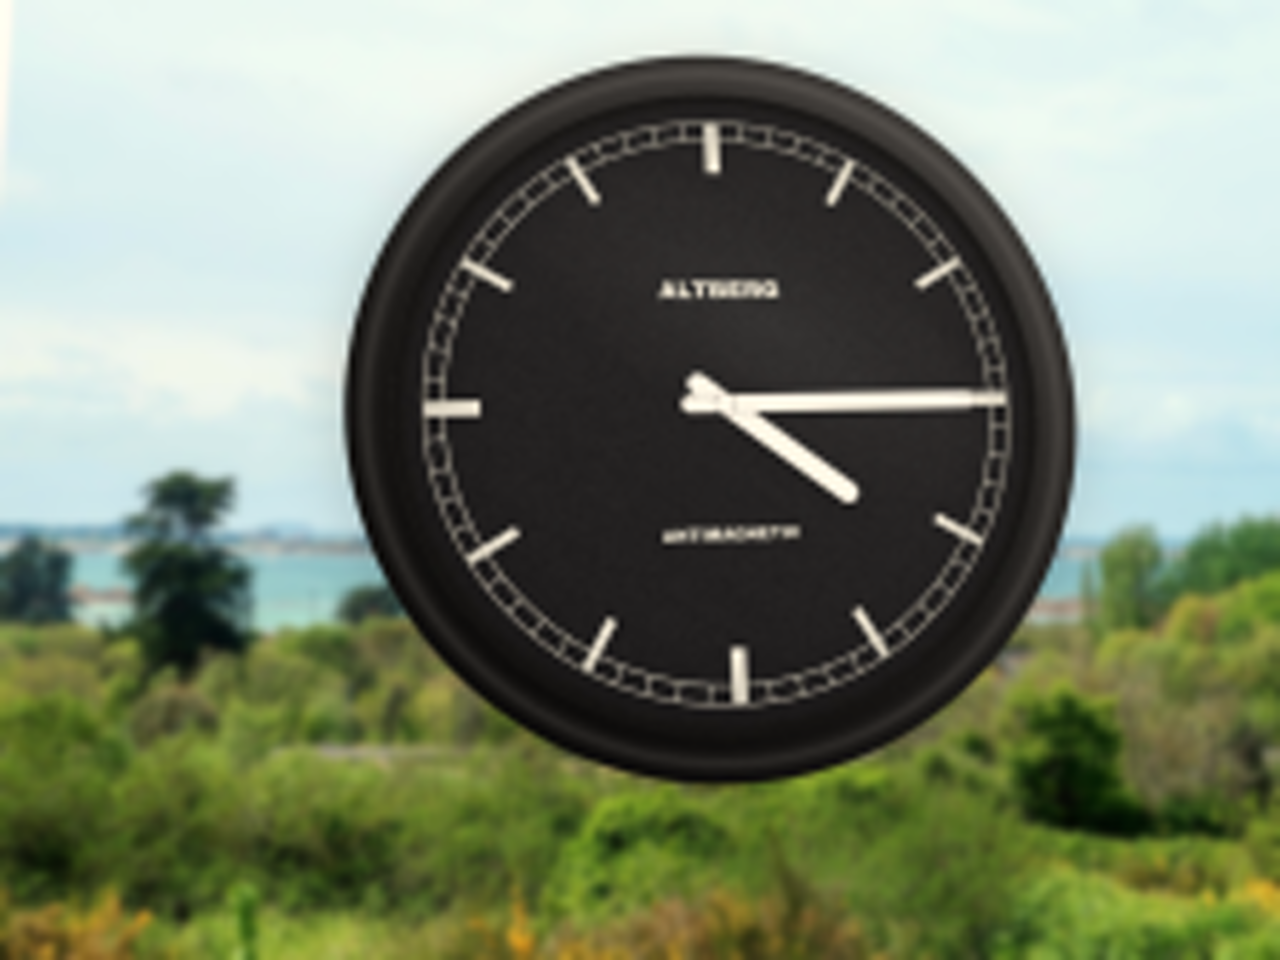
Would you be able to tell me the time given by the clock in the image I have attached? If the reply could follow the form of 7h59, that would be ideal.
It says 4h15
